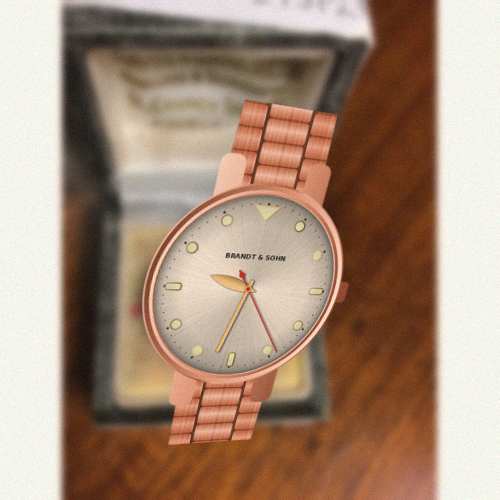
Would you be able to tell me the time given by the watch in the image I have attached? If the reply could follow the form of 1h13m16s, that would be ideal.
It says 9h32m24s
